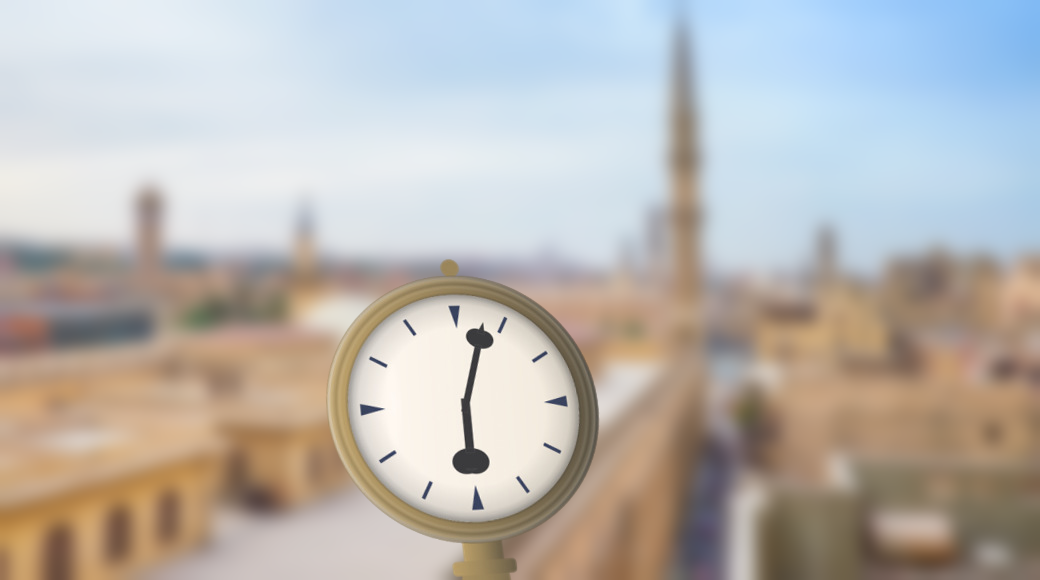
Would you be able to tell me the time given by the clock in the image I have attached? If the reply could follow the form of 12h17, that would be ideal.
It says 6h03
